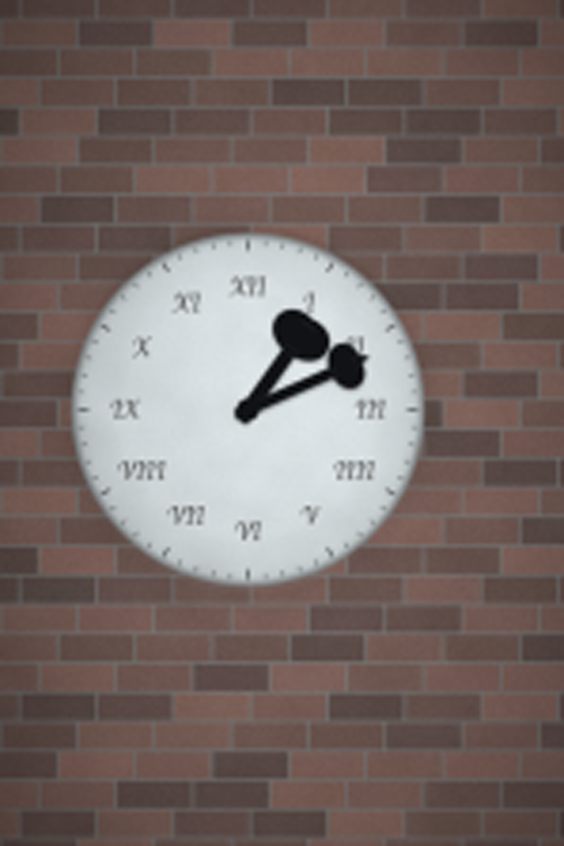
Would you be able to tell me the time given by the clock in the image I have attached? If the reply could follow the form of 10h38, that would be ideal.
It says 1h11
